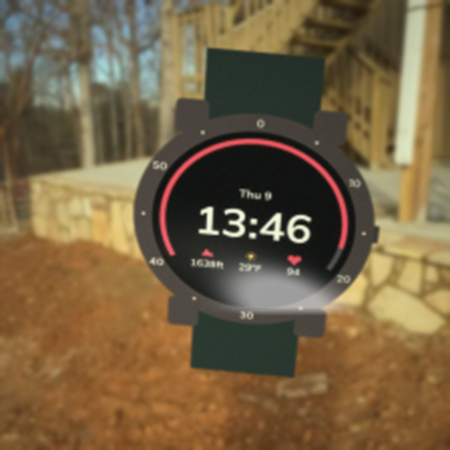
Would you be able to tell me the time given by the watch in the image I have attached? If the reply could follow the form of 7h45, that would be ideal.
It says 13h46
